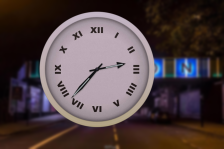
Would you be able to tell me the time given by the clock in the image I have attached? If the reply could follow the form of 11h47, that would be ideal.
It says 2h37
